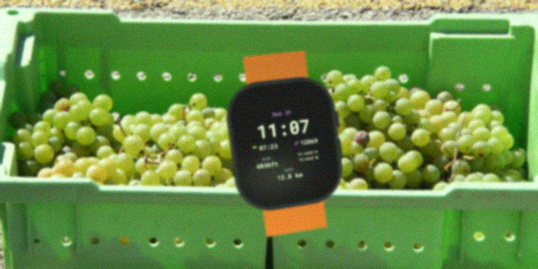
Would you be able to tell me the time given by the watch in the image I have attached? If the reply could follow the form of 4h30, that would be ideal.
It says 11h07
